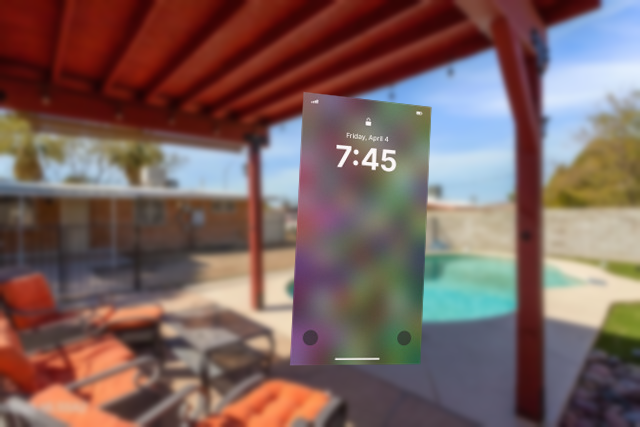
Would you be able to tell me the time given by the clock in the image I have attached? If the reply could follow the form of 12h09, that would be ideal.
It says 7h45
